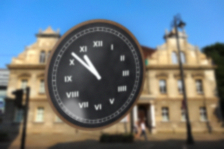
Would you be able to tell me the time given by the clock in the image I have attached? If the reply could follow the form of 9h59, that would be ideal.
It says 10h52
